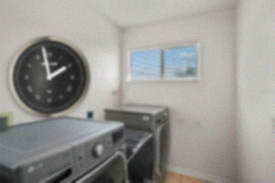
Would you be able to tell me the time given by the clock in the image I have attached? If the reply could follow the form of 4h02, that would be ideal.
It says 1h58
